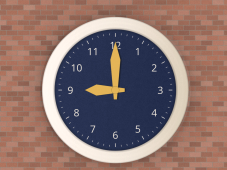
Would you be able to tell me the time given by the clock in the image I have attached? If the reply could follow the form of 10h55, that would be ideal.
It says 9h00
